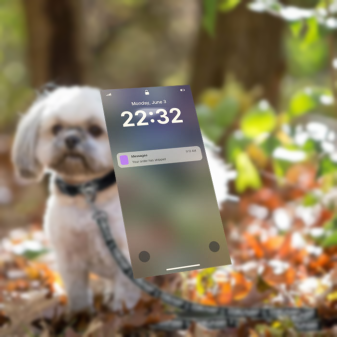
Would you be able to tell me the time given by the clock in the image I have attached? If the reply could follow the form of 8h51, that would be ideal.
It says 22h32
